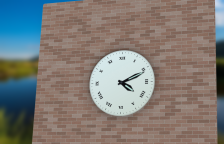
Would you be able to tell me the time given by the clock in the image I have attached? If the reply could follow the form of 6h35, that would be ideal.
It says 4h11
